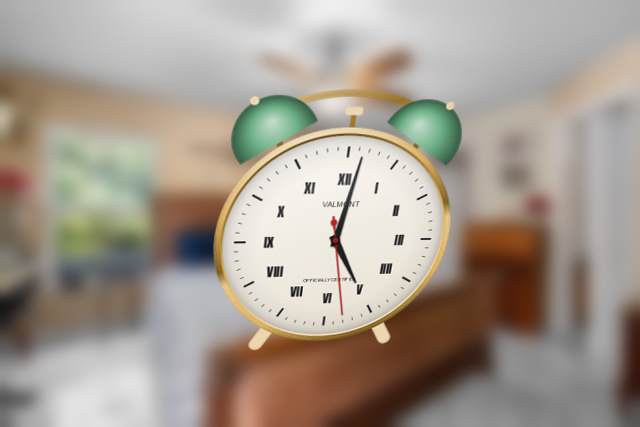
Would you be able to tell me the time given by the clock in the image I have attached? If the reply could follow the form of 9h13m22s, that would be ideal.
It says 5h01m28s
